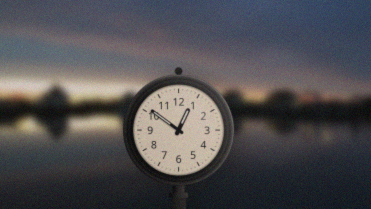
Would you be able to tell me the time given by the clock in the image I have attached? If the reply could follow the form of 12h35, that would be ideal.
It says 12h51
